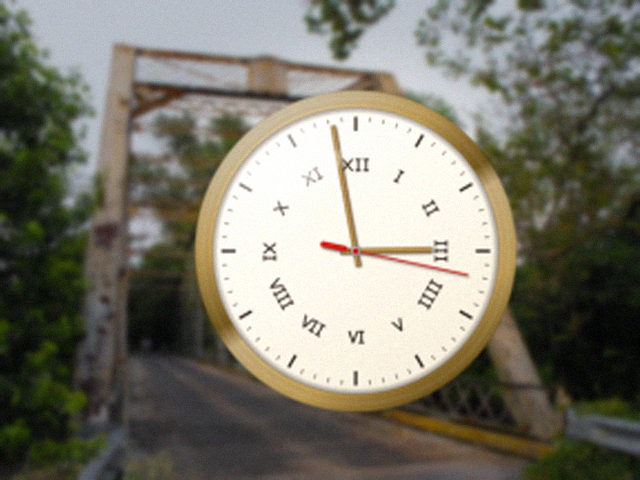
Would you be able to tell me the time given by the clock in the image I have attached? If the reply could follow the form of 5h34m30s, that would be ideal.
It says 2h58m17s
